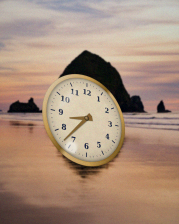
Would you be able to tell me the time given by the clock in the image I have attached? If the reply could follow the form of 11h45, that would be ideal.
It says 8h37
